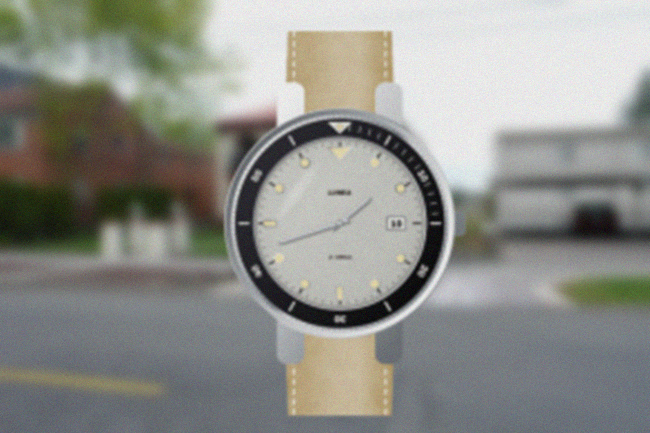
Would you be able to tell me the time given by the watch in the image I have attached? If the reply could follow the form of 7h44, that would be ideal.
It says 1h42
